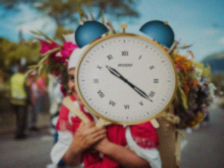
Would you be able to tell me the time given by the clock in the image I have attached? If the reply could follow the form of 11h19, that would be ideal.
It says 10h22
